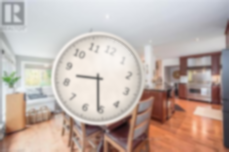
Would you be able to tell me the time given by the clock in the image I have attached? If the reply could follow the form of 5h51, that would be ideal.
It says 8h26
